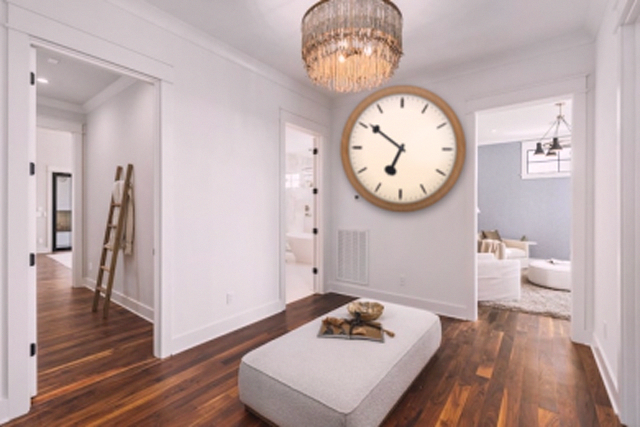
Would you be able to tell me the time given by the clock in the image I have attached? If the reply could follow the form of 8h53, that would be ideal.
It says 6h51
